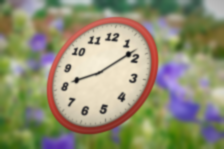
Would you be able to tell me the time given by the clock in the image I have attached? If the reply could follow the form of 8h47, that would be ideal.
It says 8h08
